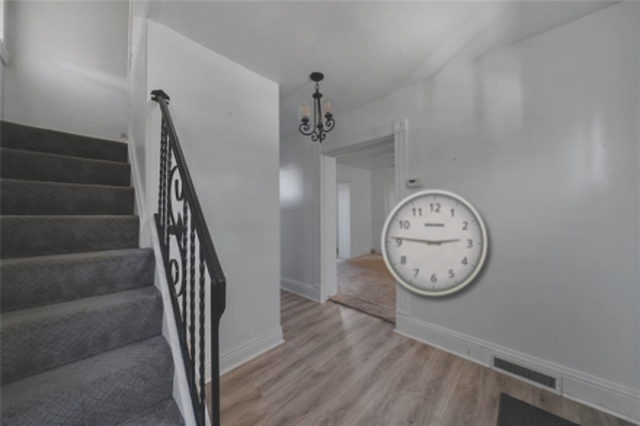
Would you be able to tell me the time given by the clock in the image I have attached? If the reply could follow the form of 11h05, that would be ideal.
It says 2h46
